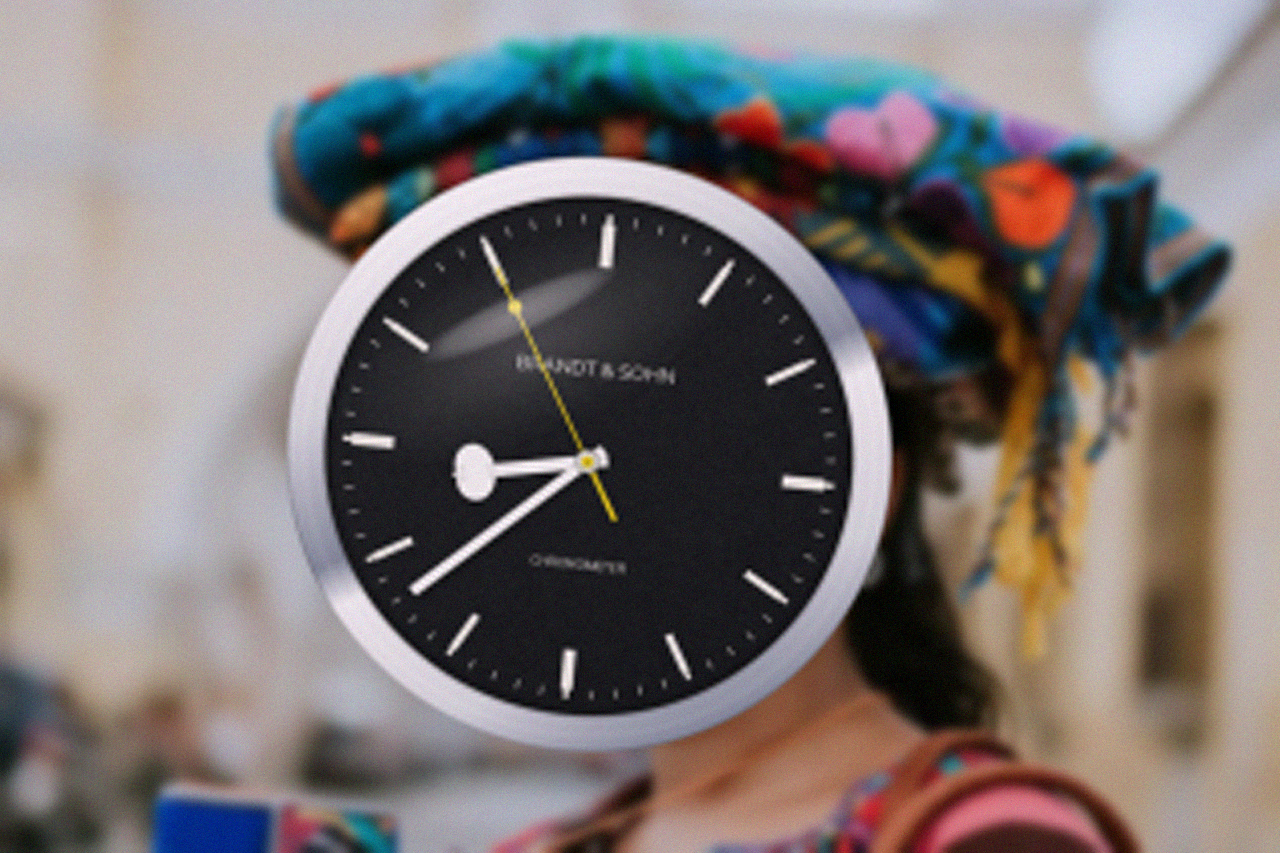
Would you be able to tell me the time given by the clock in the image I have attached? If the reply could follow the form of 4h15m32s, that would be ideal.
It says 8h37m55s
